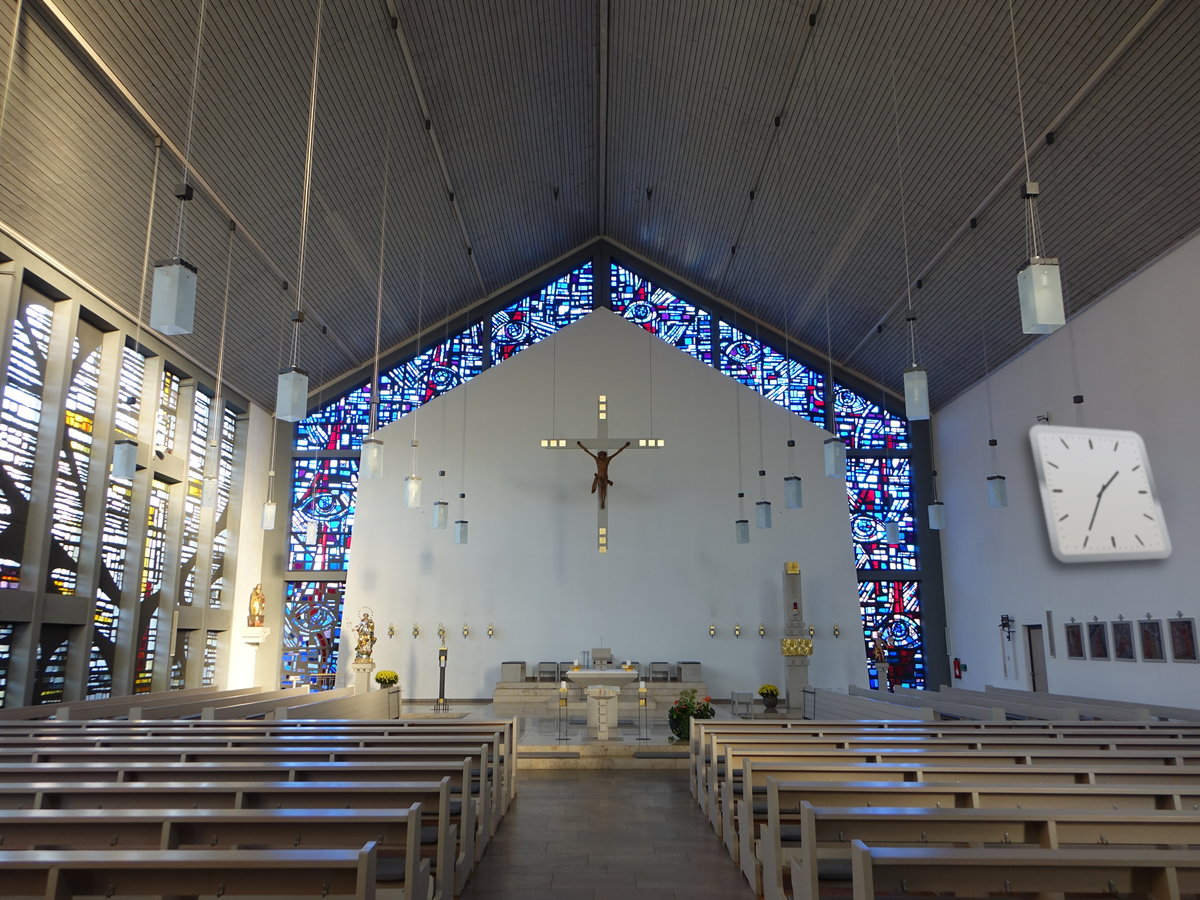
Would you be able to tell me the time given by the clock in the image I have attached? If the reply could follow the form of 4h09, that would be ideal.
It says 1h35
